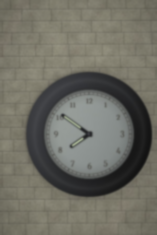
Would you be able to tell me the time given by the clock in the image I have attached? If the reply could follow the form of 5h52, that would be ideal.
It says 7h51
